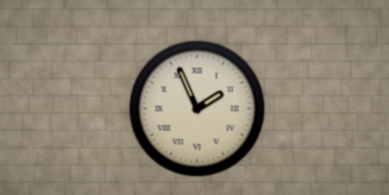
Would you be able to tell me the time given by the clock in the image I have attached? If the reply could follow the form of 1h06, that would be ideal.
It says 1h56
